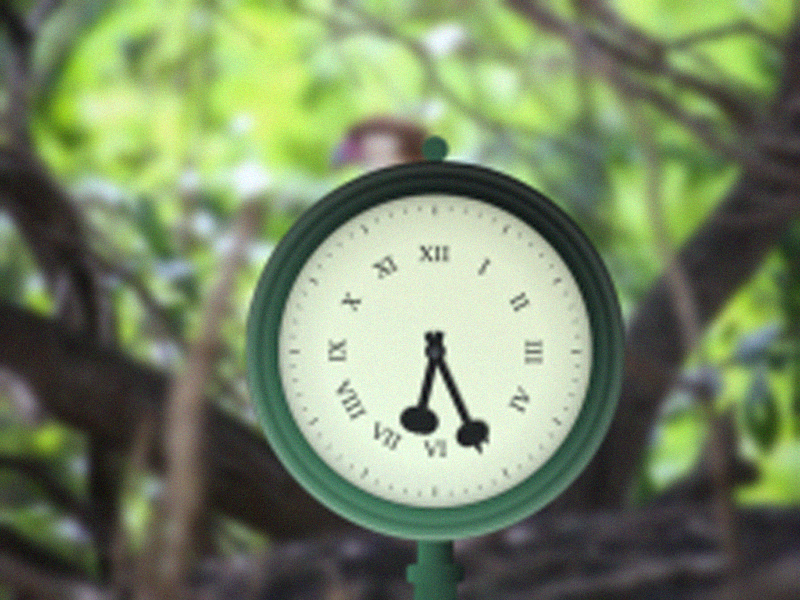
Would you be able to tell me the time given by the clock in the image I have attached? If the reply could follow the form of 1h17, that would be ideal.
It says 6h26
